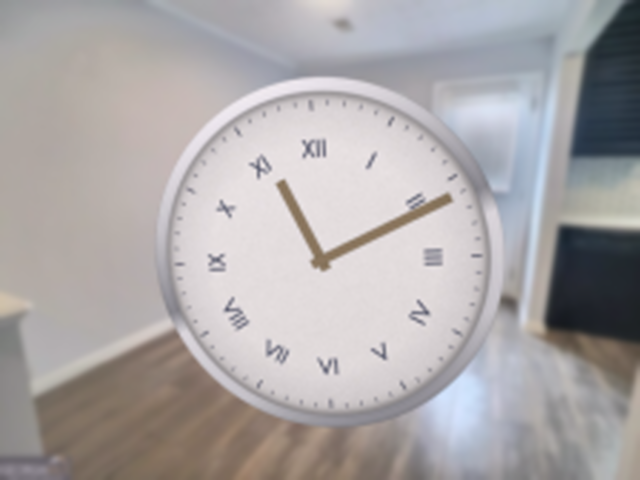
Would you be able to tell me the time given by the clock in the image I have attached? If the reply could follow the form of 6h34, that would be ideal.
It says 11h11
